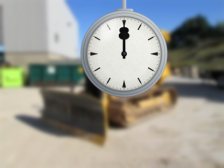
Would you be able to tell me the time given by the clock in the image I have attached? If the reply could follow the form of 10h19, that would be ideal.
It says 12h00
